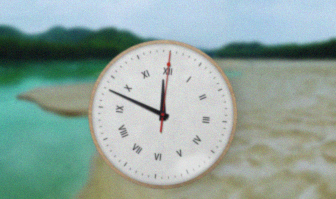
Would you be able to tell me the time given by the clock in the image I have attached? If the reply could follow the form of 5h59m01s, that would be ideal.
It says 11h48m00s
